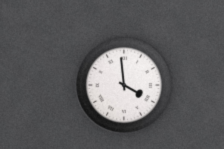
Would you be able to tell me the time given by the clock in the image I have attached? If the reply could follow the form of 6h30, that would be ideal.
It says 3h59
